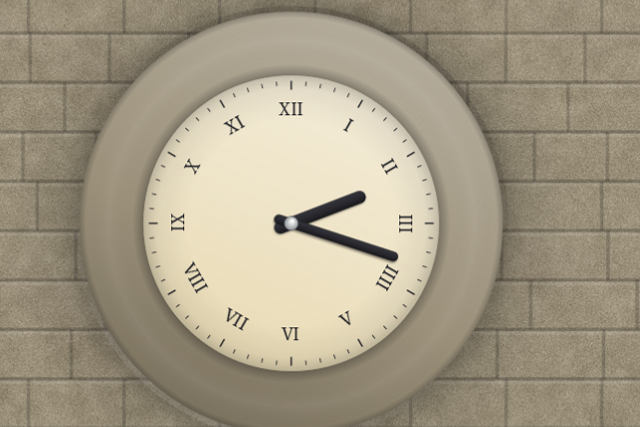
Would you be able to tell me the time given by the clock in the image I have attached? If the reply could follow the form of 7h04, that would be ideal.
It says 2h18
